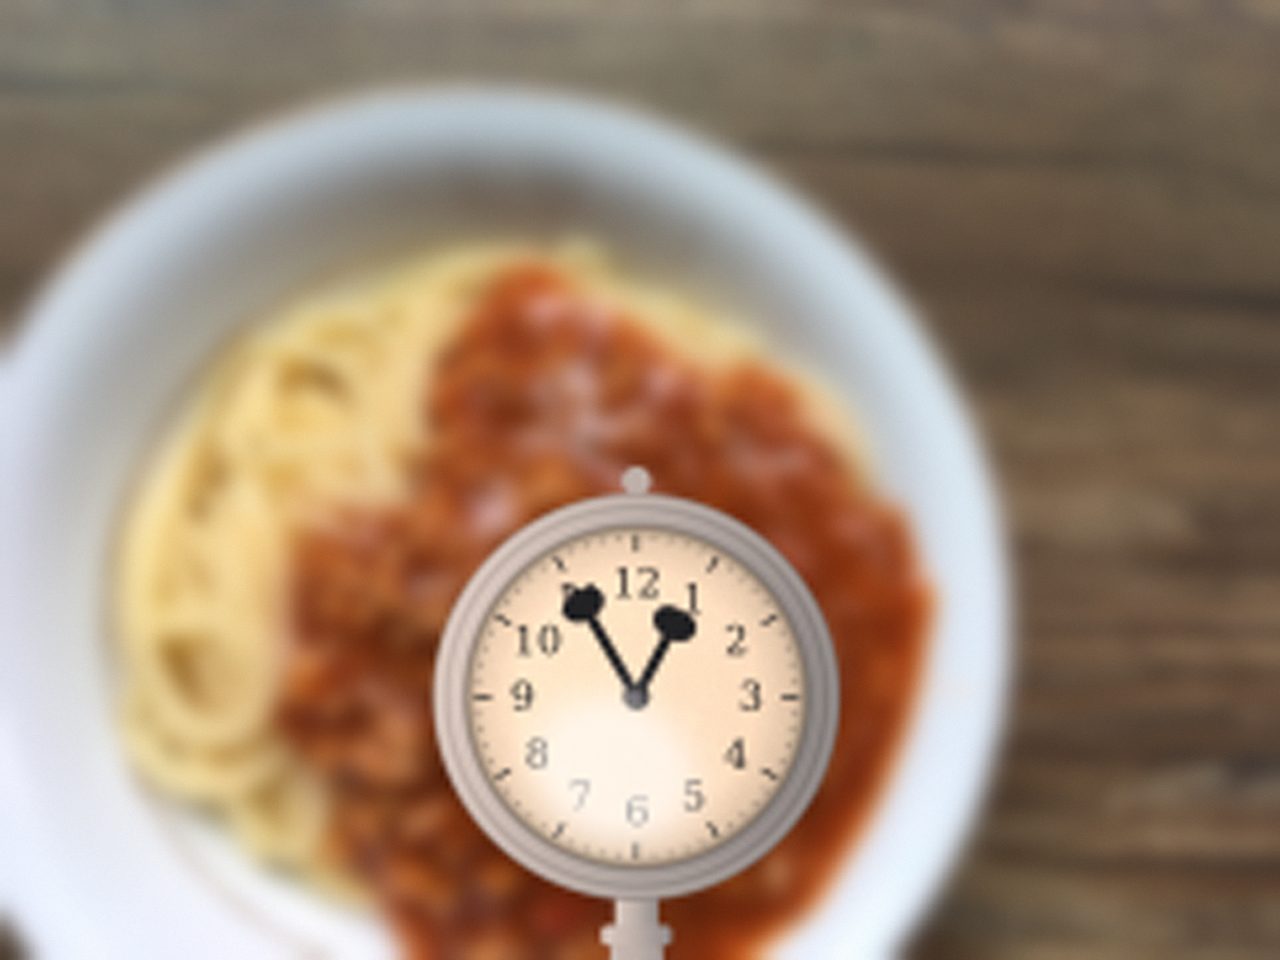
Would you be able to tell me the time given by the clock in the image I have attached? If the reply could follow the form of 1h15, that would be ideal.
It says 12h55
